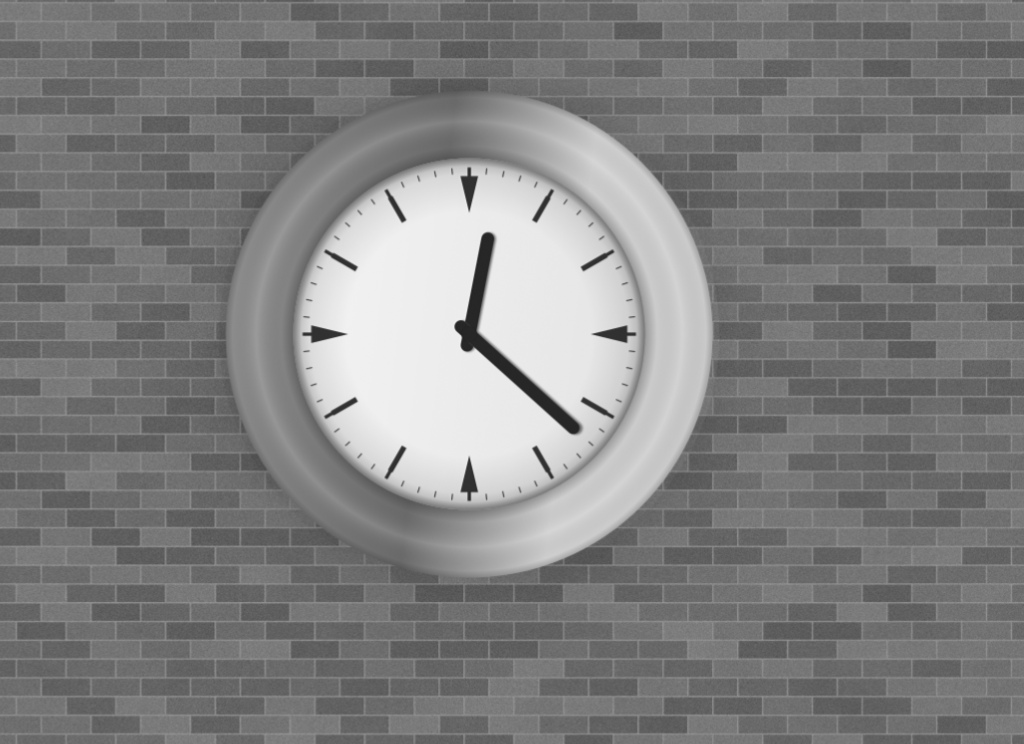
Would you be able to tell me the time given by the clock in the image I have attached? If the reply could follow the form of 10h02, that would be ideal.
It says 12h22
